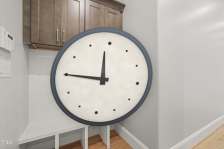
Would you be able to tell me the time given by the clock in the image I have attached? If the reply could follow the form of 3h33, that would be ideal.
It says 11h45
